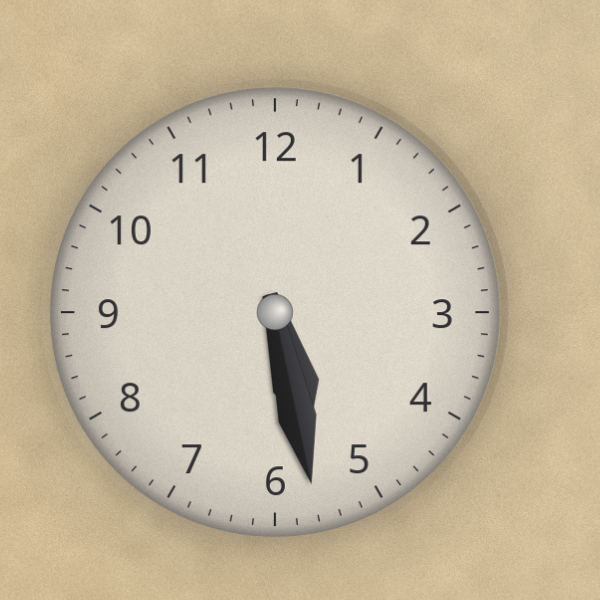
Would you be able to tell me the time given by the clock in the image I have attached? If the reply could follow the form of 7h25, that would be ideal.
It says 5h28
